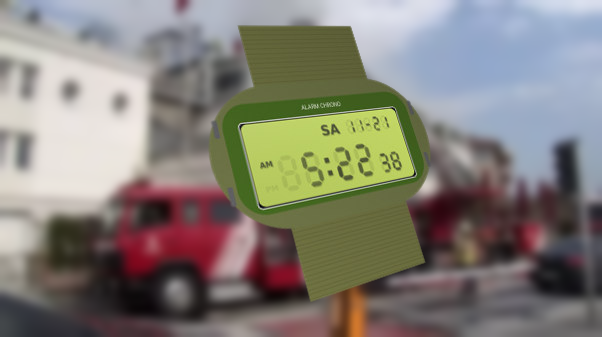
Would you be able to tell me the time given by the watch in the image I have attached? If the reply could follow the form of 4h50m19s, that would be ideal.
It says 5h22m38s
